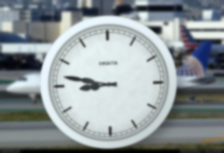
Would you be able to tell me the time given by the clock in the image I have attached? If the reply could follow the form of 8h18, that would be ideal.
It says 8h47
